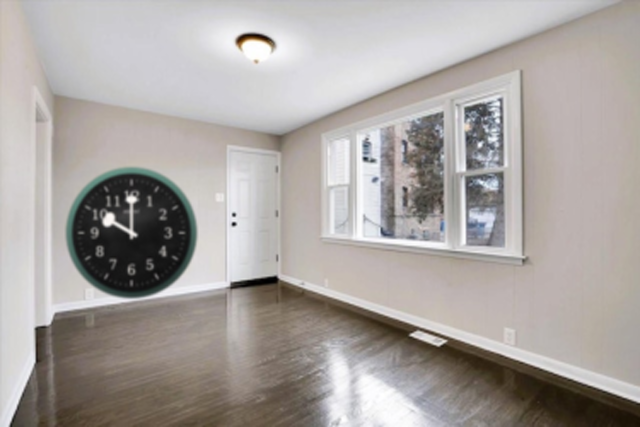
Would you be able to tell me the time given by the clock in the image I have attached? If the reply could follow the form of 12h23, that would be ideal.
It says 10h00
